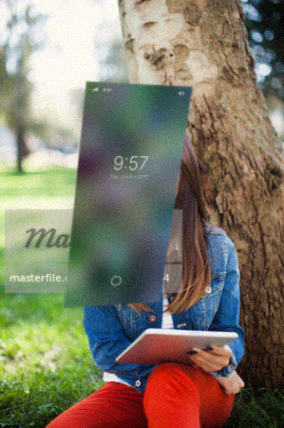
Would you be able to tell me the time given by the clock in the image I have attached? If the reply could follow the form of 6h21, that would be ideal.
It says 9h57
